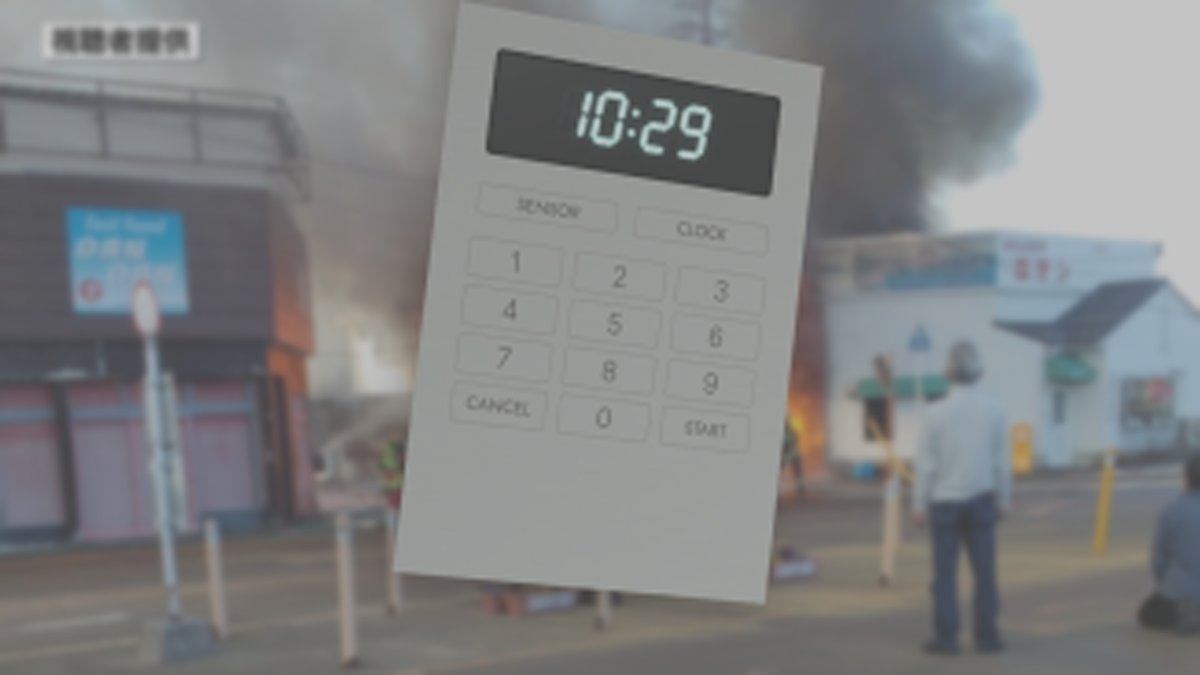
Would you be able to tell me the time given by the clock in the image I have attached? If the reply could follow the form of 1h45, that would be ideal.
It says 10h29
